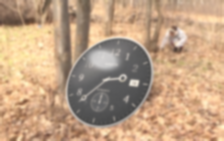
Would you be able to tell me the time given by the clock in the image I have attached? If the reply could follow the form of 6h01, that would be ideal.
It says 2h37
